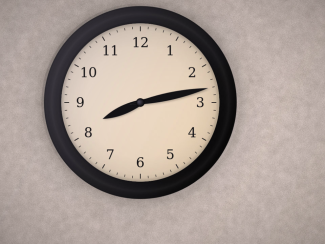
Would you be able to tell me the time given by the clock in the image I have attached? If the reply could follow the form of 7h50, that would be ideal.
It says 8h13
